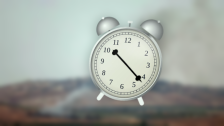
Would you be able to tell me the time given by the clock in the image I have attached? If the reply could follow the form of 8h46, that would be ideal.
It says 10h22
